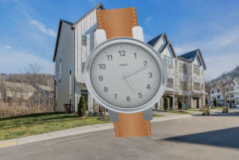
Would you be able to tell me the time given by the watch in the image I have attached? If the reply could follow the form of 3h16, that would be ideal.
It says 5h11
